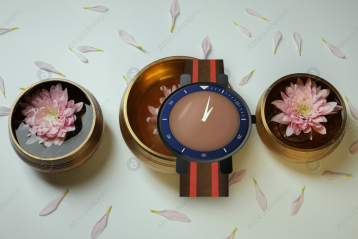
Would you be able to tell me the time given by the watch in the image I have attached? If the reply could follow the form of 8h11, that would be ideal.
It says 1h02
